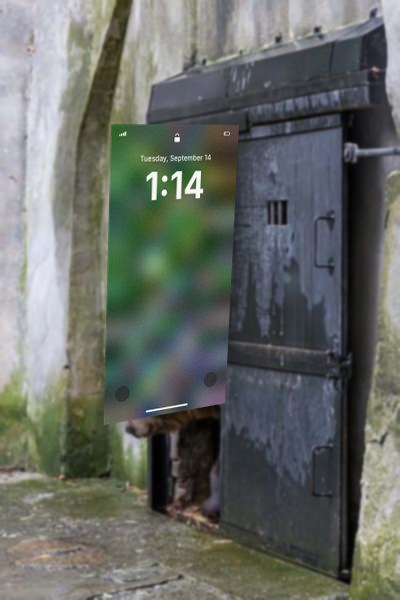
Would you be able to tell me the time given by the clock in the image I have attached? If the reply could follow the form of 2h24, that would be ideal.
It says 1h14
